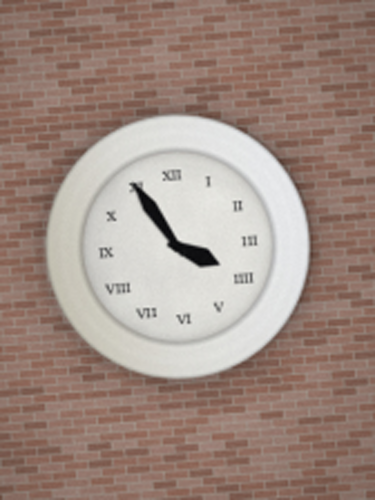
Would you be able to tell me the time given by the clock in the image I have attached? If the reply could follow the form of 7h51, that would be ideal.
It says 3h55
